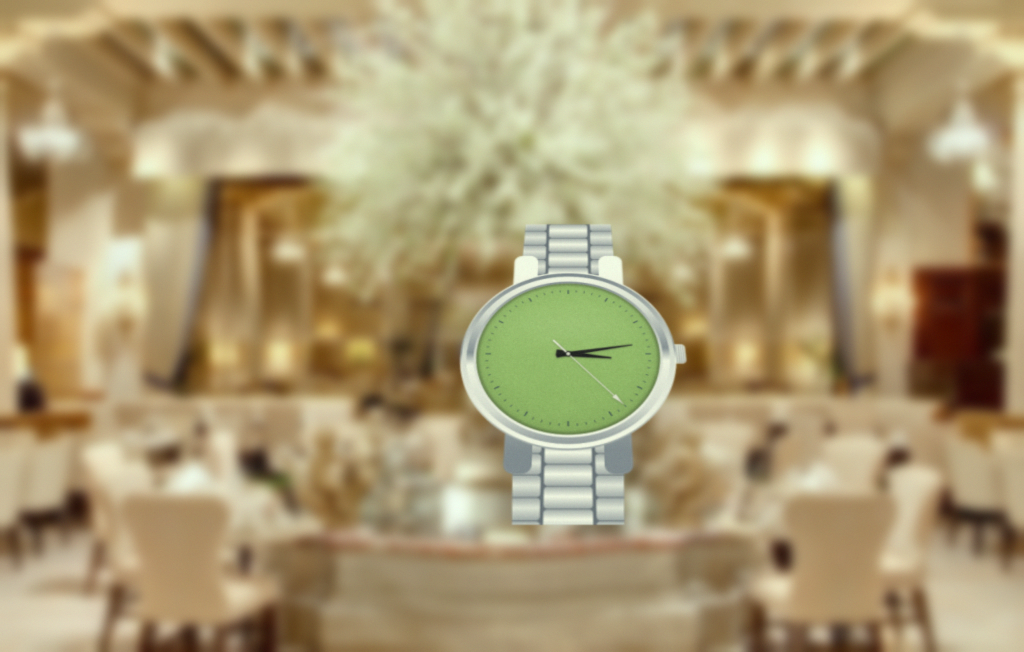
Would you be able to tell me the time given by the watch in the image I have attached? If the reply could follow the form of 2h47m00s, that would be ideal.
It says 3h13m23s
